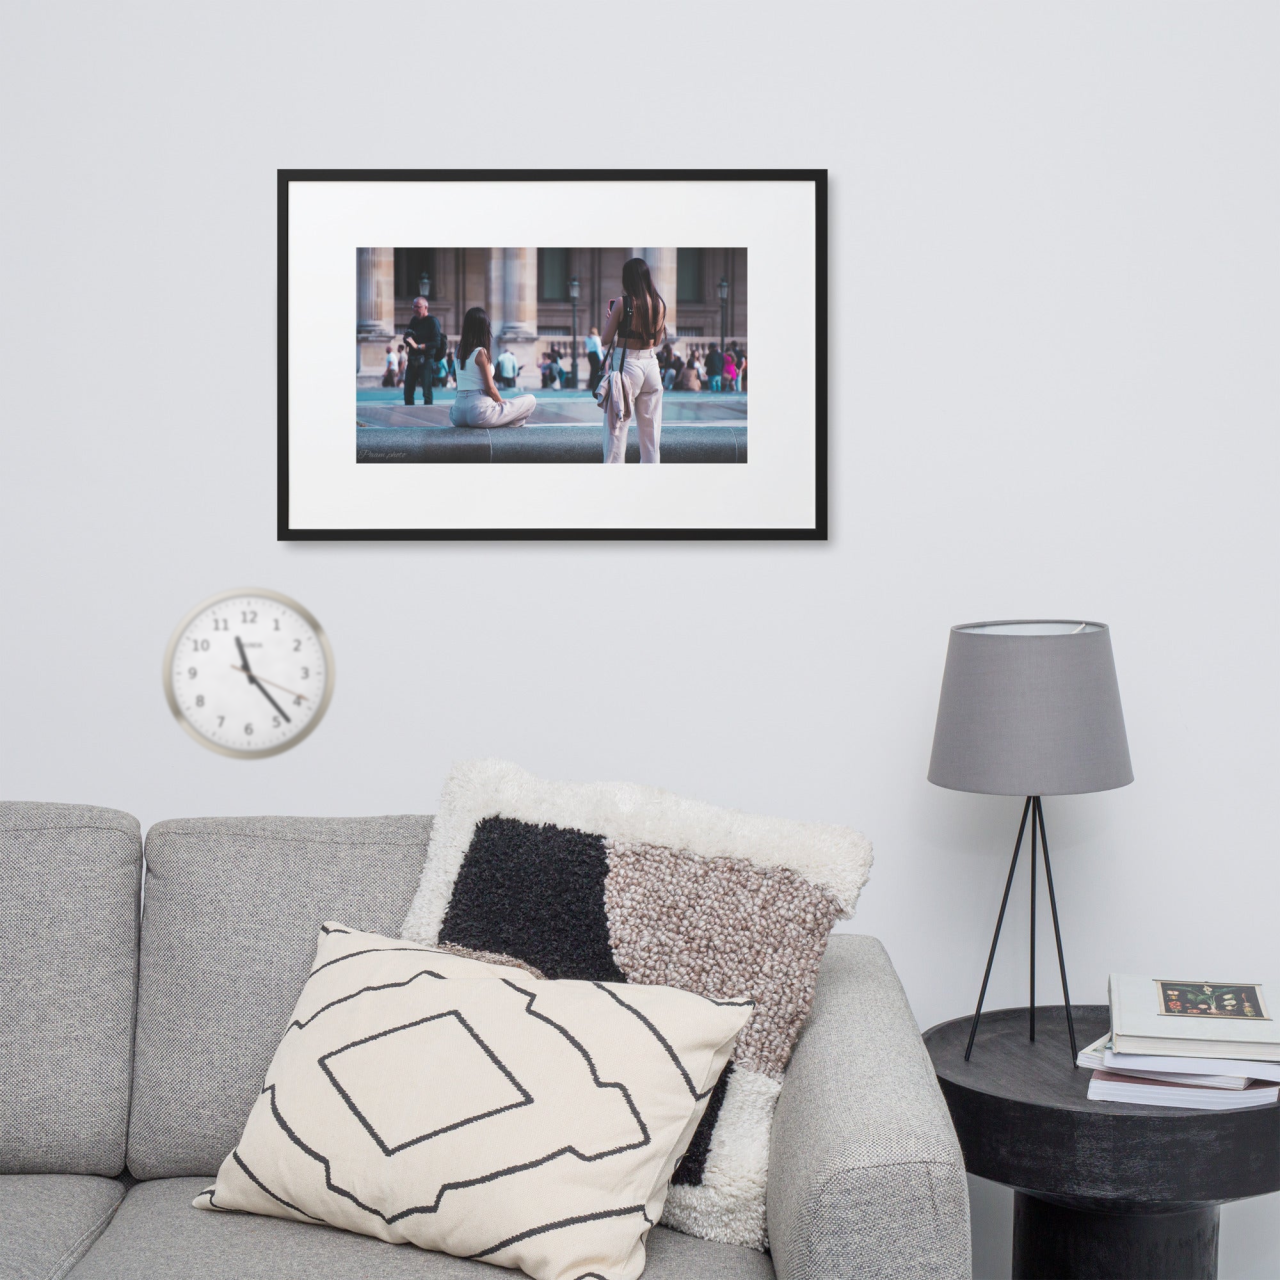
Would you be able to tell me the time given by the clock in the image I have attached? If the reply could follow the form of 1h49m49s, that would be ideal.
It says 11h23m19s
